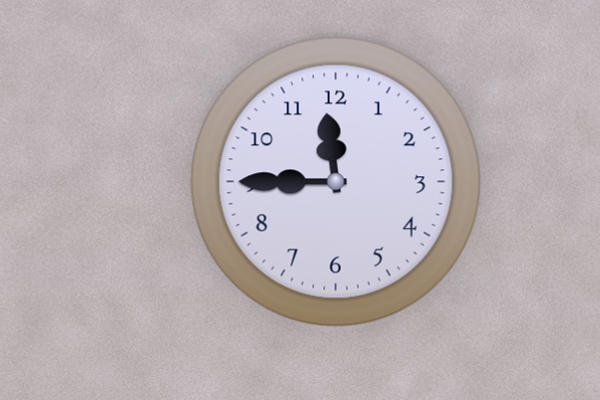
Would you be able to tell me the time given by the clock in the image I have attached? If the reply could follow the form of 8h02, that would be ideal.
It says 11h45
